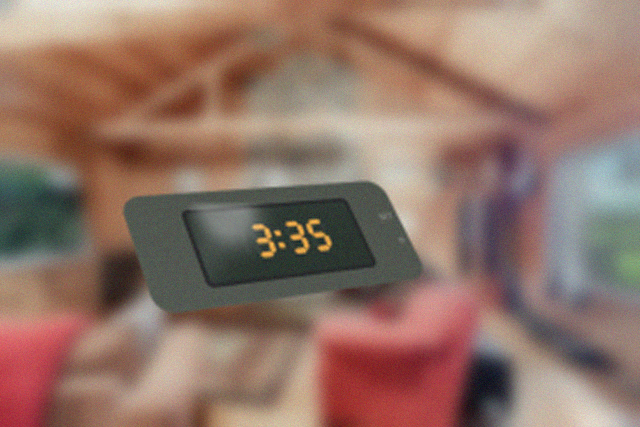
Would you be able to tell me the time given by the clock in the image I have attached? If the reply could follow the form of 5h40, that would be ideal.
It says 3h35
